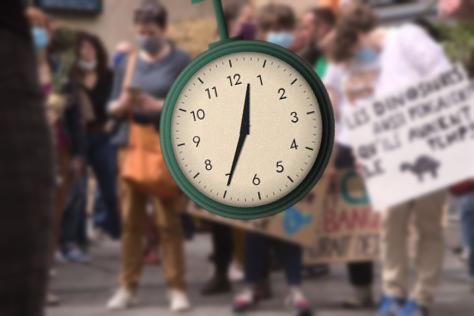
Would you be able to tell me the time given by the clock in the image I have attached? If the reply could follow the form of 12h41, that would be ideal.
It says 12h35
